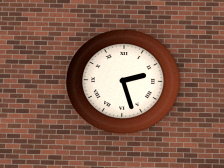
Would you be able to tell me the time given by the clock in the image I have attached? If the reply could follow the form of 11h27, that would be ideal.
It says 2h27
